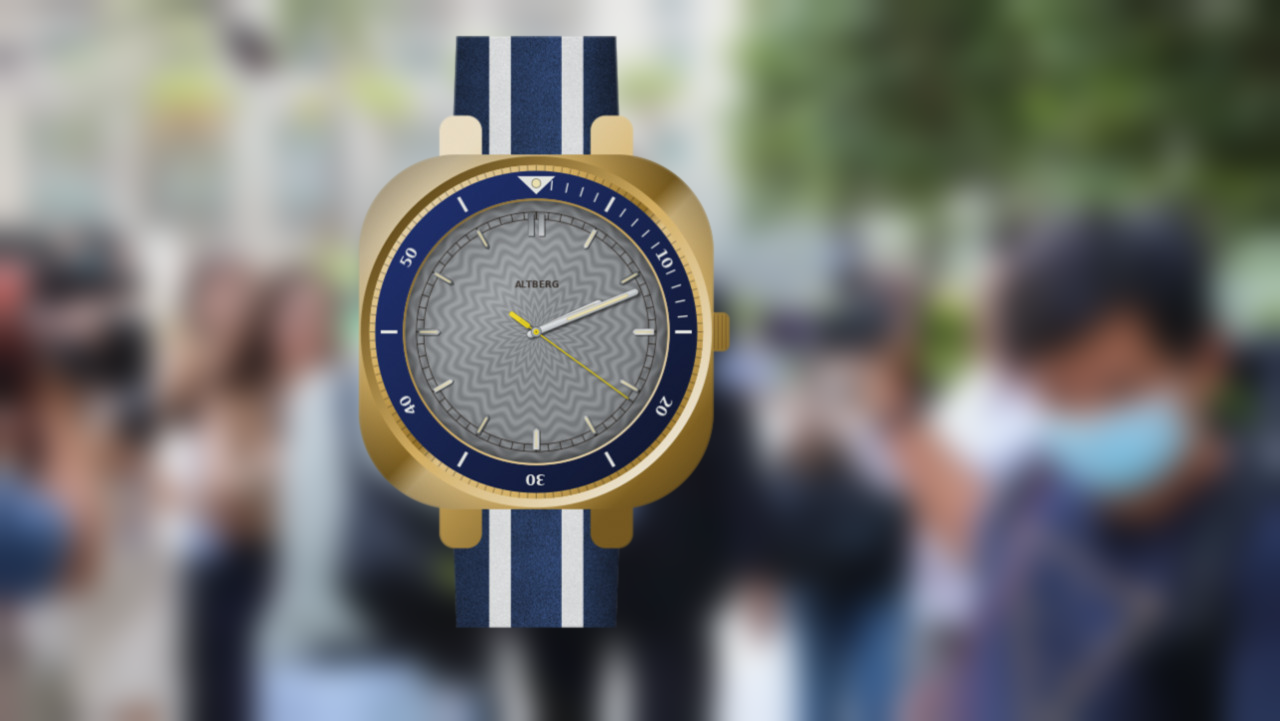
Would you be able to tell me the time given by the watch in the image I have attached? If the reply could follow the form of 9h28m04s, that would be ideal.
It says 2h11m21s
